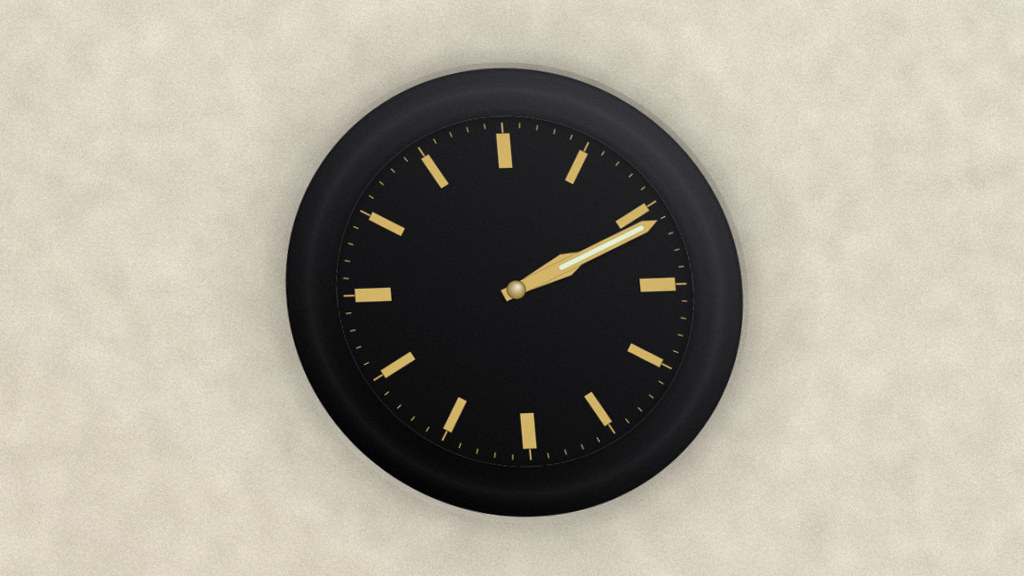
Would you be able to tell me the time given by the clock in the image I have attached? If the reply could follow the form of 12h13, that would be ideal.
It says 2h11
